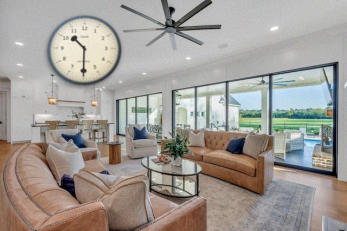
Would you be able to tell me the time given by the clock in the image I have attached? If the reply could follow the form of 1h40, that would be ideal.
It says 10h30
